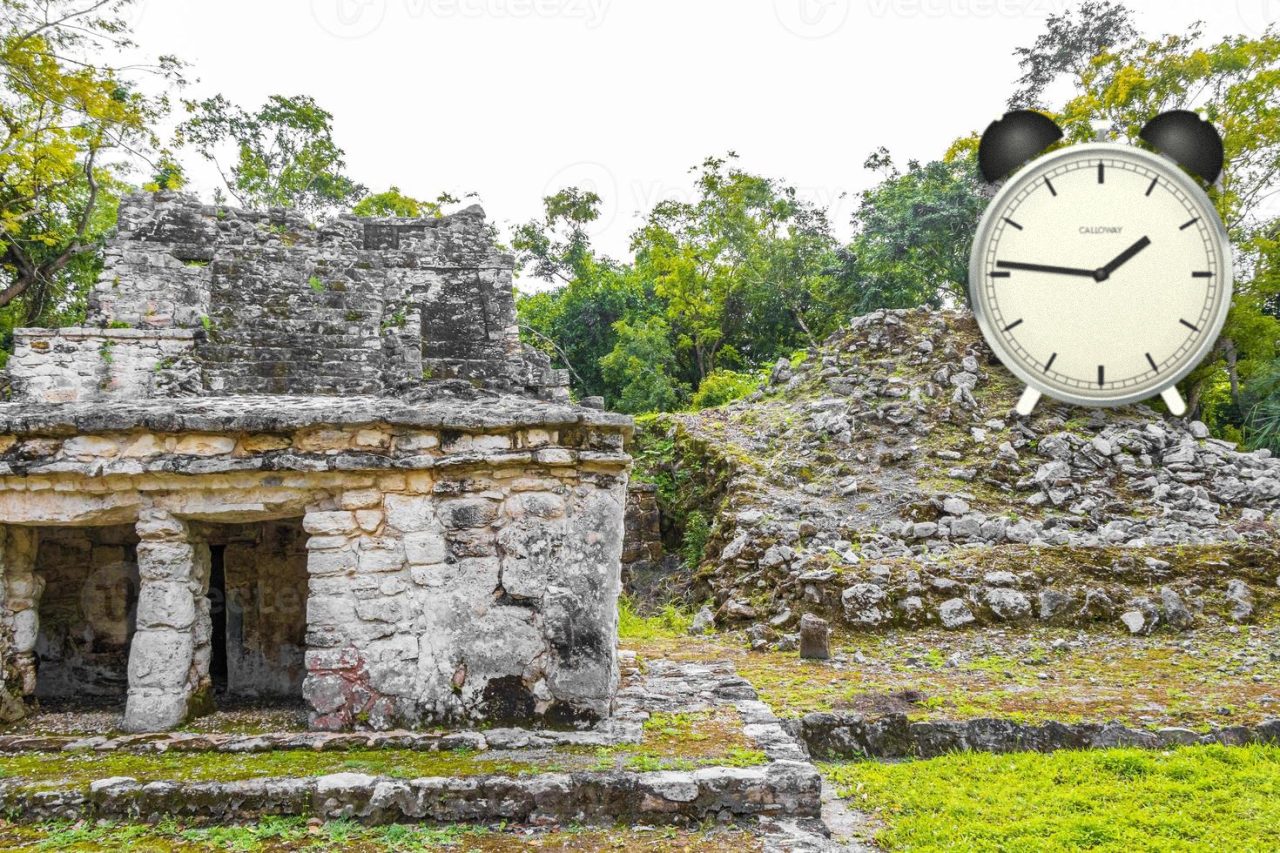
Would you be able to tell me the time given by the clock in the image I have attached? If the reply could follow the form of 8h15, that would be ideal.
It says 1h46
